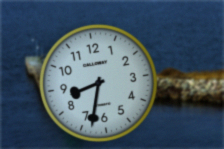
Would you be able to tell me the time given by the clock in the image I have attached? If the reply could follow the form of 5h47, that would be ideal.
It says 8h33
